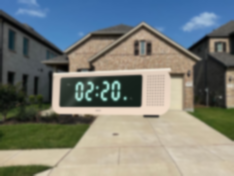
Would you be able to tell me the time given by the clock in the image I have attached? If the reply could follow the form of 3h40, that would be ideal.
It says 2h20
